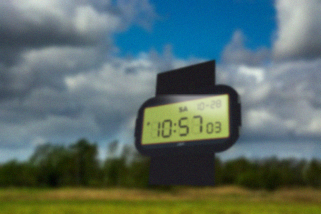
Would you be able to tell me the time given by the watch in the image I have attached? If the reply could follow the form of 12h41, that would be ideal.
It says 10h57
